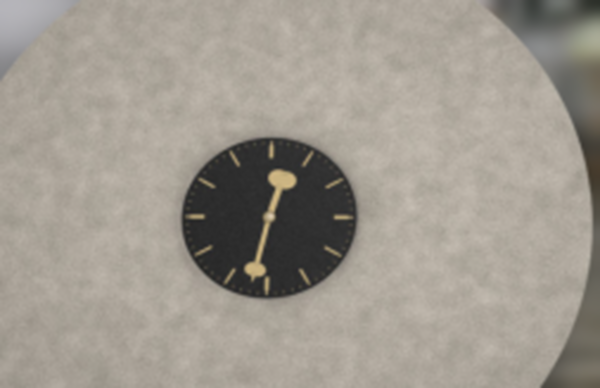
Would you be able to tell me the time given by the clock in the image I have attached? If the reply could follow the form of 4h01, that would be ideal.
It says 12h32
